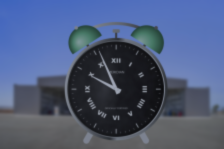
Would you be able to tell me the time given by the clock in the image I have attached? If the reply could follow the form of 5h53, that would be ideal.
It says 9h56
